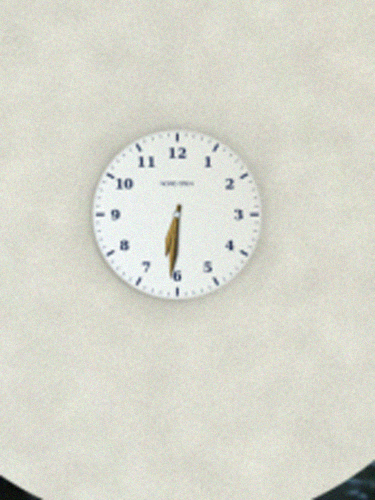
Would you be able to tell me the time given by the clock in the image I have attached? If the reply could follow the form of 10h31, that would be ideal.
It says 6h31
